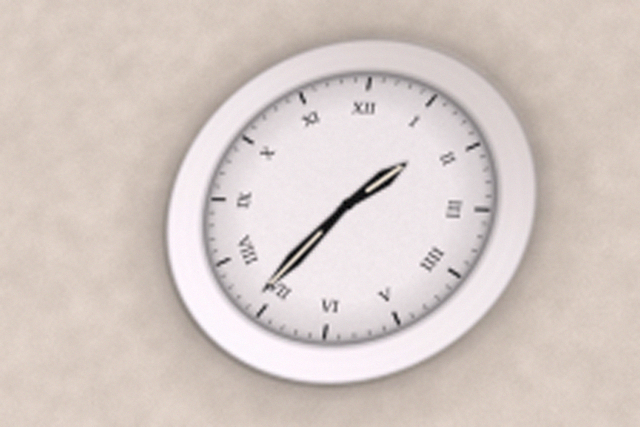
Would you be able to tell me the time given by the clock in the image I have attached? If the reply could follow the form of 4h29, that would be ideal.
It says 1h36
